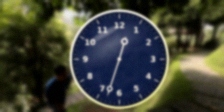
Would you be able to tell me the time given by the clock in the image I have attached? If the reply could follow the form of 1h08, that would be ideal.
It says 12h33
